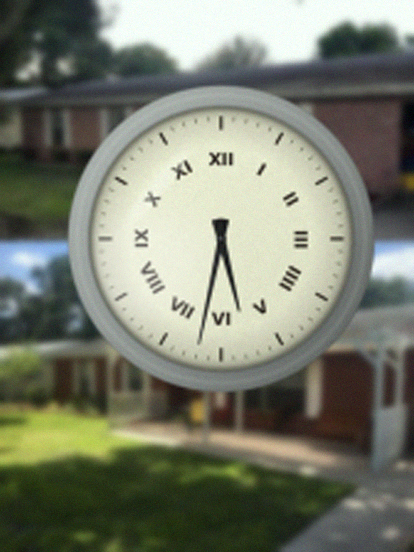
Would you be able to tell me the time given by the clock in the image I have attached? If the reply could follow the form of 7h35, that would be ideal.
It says 5h32
